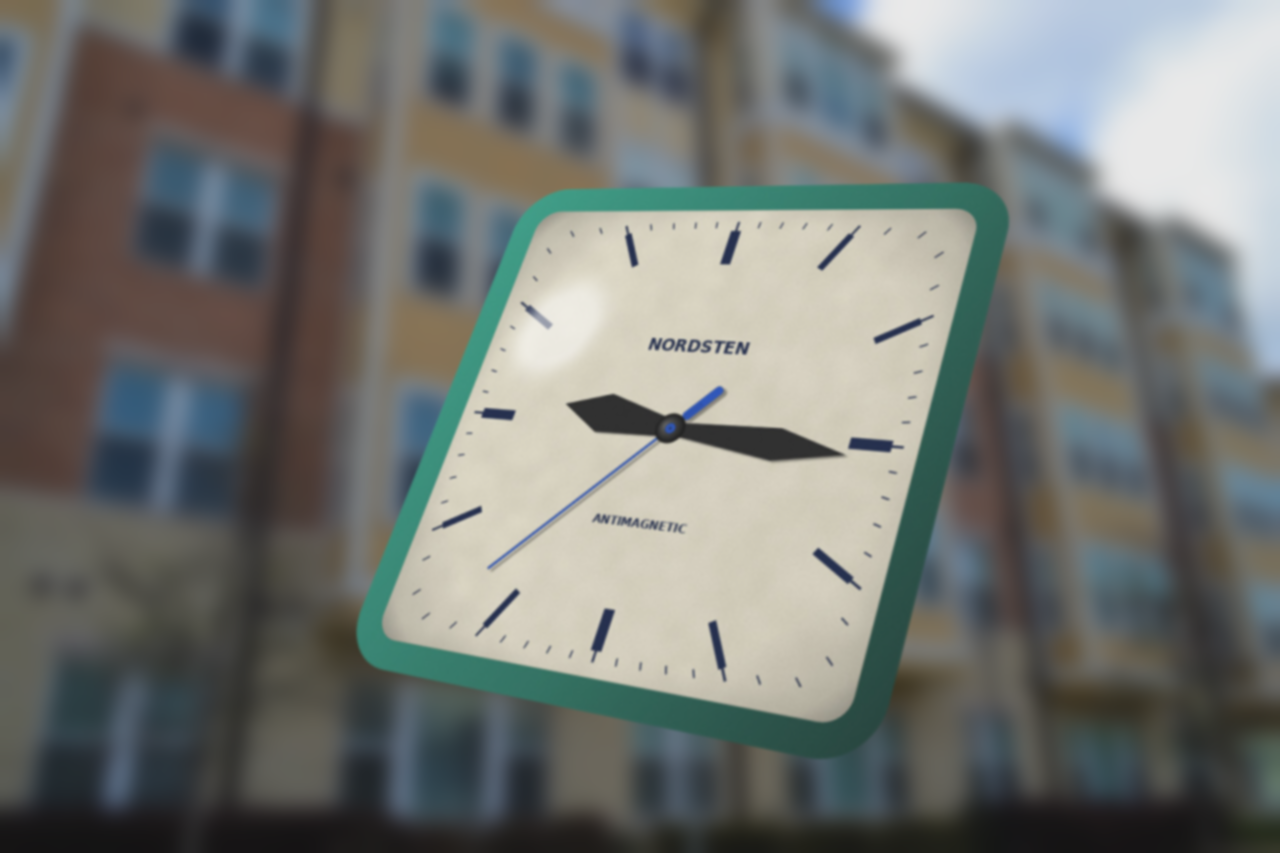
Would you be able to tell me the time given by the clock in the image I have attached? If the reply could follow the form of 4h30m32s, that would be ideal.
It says 9h15m37s
